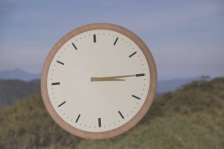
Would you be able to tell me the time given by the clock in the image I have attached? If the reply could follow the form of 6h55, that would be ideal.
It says 3h15
